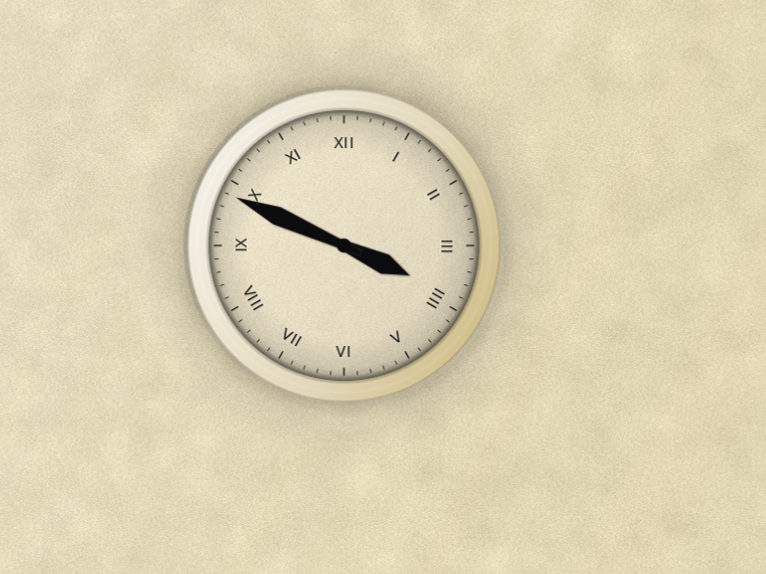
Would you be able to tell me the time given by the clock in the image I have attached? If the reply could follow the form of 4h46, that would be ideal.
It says 3h49
